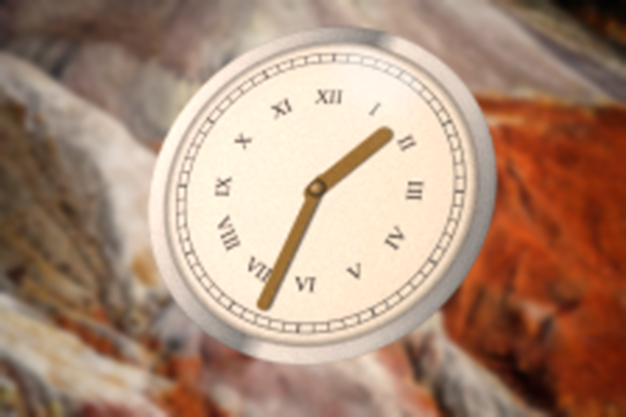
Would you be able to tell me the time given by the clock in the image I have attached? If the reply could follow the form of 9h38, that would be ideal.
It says 1h33
